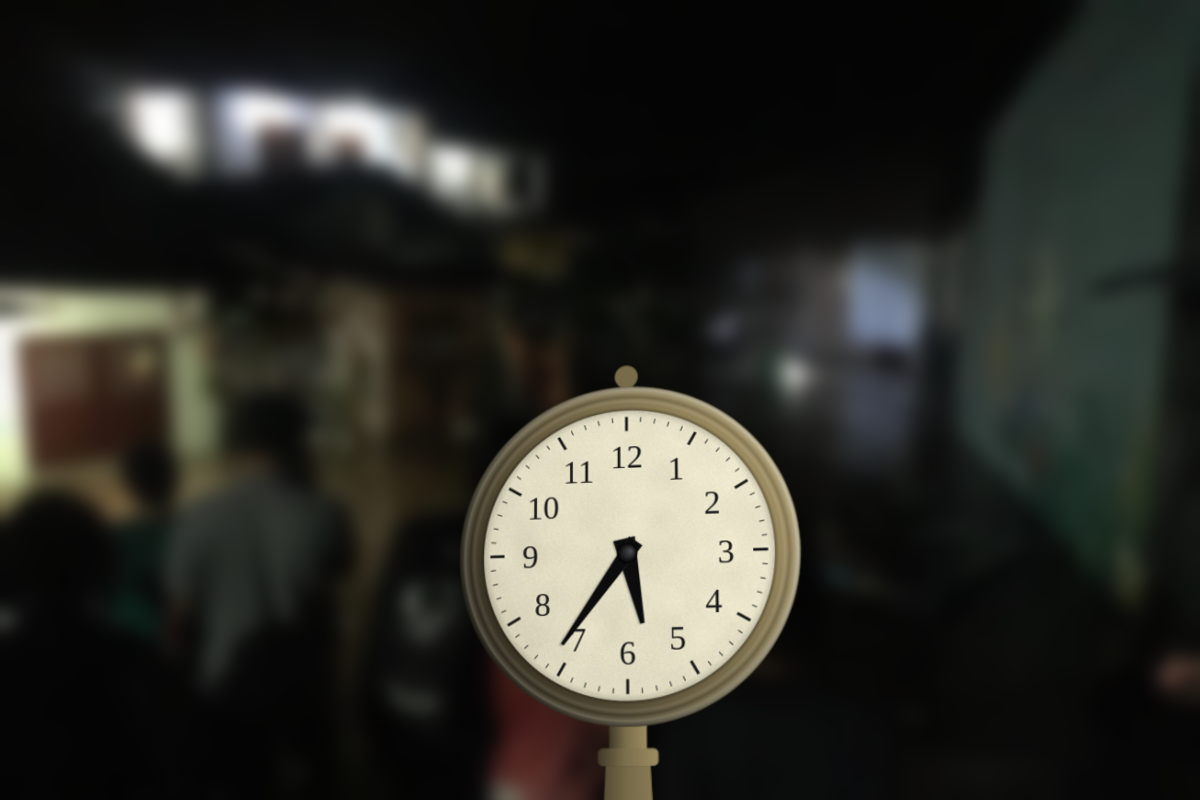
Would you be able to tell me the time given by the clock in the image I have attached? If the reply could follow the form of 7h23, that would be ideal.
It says 5h36
